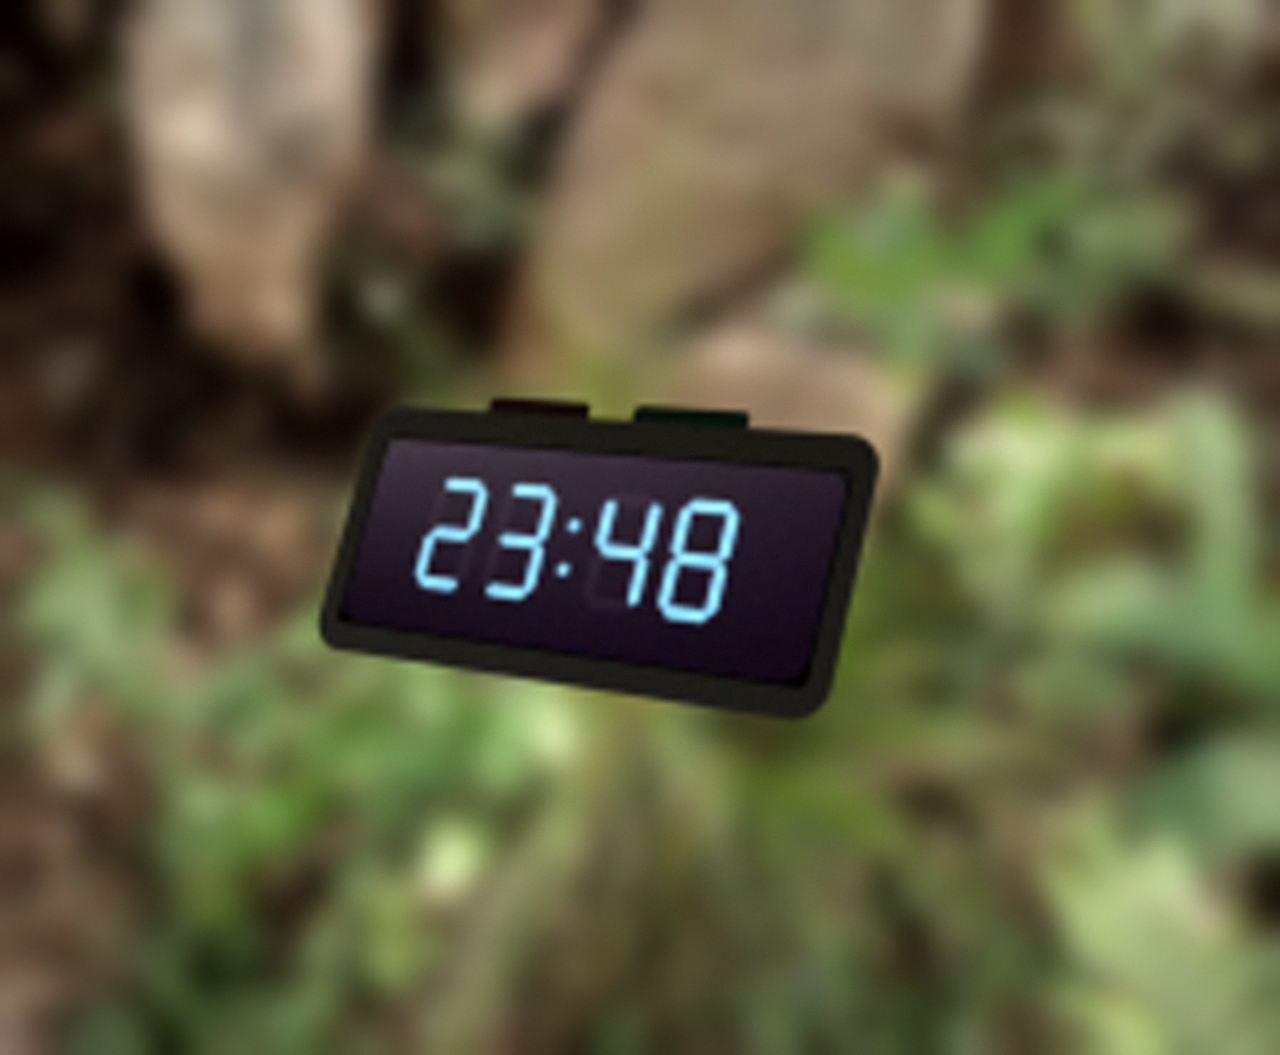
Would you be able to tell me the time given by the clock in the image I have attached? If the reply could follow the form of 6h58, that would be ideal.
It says 23h48
